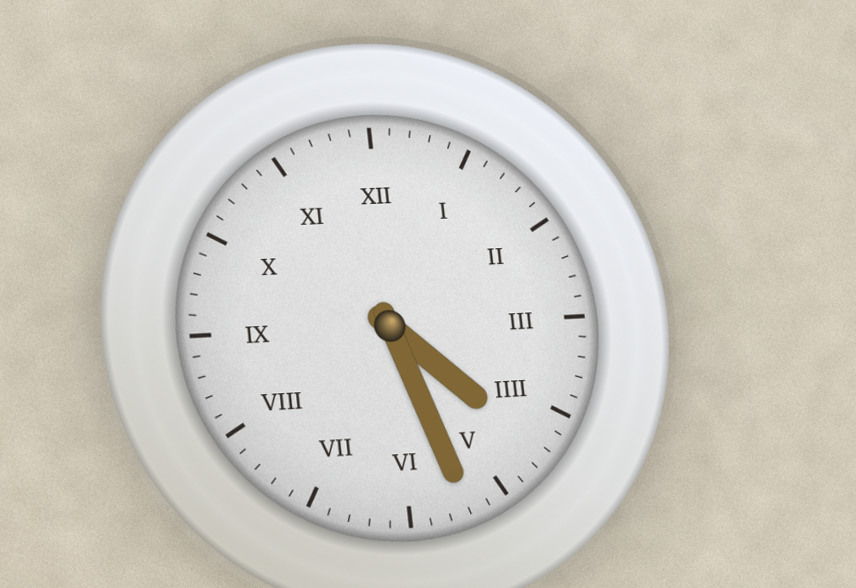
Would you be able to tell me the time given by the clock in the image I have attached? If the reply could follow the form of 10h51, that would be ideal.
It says 4h27
